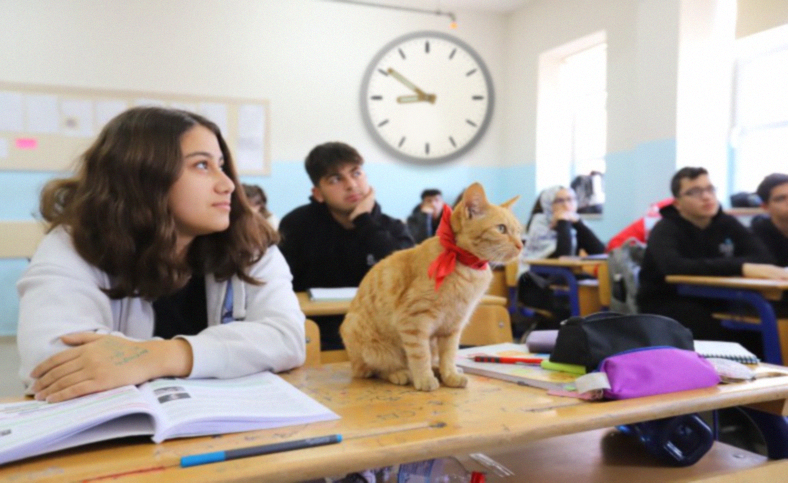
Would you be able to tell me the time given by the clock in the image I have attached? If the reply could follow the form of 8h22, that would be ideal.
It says 8h51
